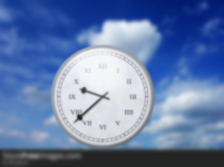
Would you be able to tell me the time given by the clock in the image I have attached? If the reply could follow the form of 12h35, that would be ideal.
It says 9h38
